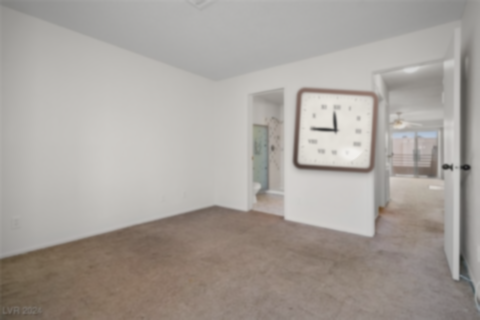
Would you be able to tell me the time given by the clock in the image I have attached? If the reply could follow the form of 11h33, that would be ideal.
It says 11h45
